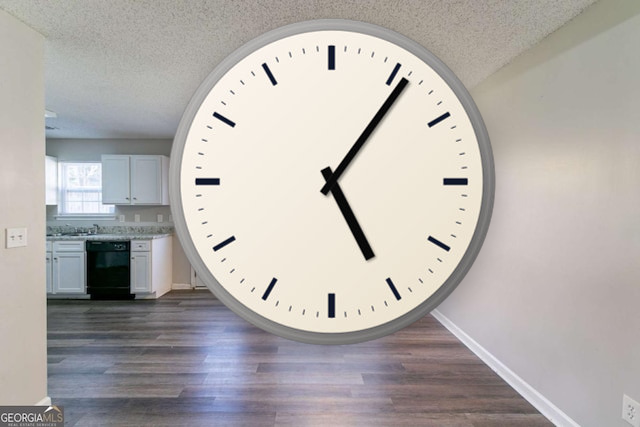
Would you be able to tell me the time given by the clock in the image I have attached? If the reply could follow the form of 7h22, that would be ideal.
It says 5h06
